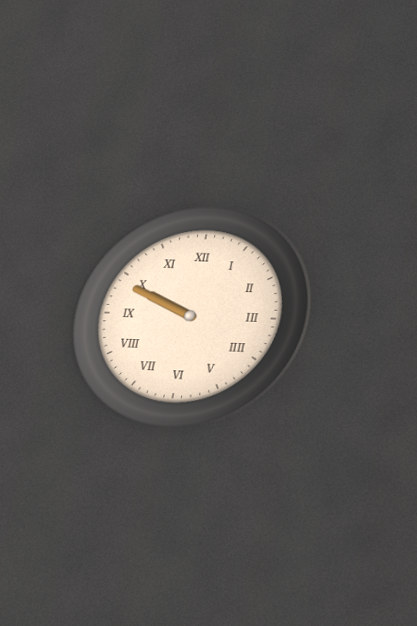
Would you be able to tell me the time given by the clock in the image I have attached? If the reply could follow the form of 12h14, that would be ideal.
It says 9h49
